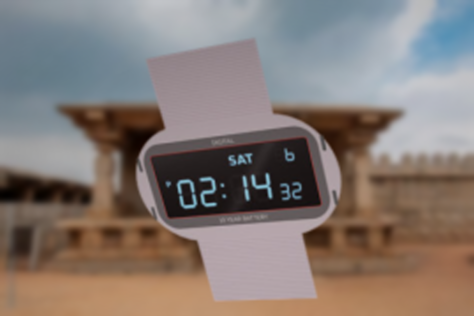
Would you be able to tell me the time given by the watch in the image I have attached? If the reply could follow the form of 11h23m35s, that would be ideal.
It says 2h14m32s
